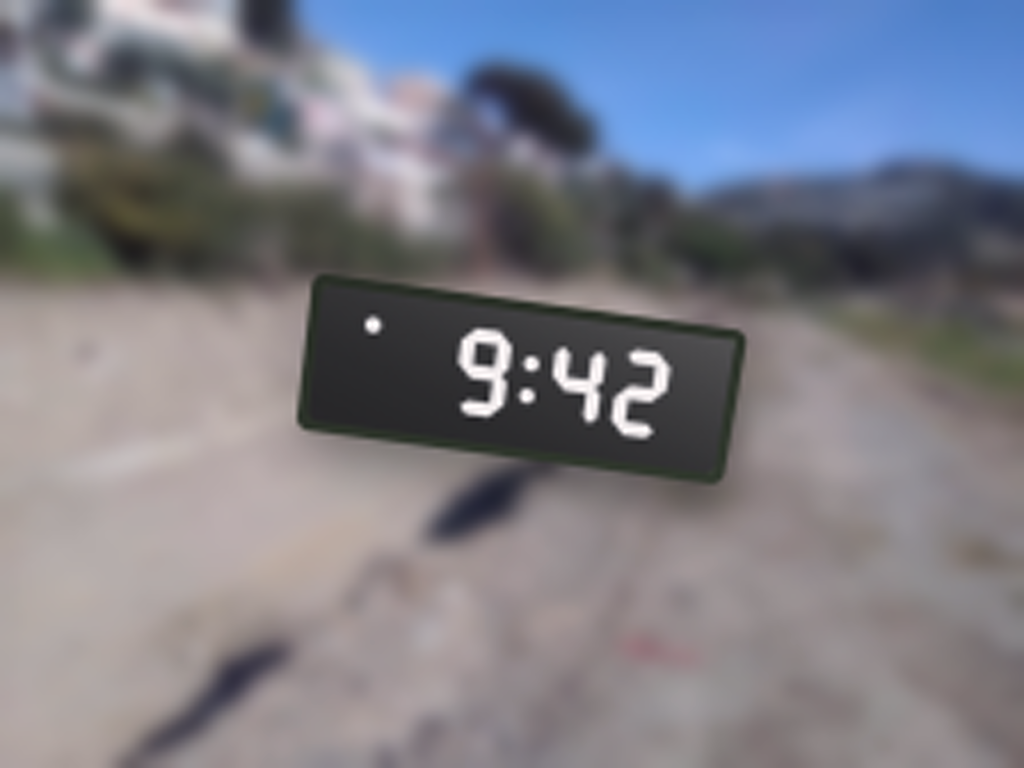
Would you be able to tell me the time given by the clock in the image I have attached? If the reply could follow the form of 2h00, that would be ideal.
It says 9h42
